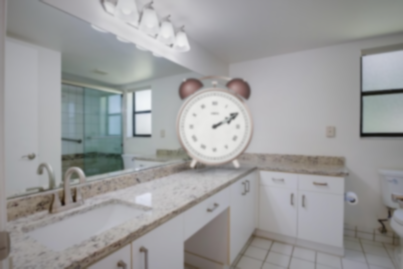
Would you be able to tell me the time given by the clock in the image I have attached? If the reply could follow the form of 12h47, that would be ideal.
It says 2h10
